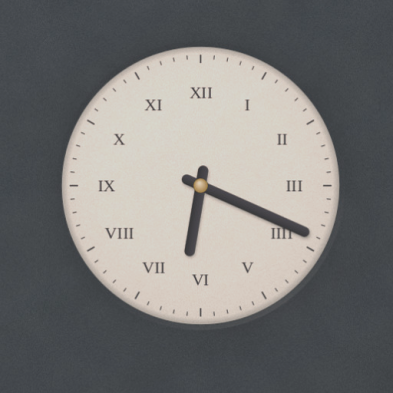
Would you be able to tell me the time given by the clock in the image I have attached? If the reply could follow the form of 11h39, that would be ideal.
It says 6h19
